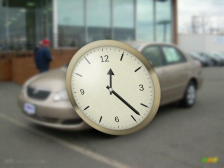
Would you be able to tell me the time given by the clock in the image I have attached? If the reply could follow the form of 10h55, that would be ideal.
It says 12h23
